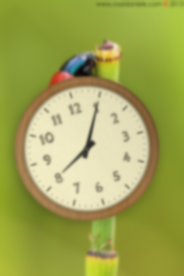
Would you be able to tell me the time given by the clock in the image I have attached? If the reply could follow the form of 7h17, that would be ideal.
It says 8h05
